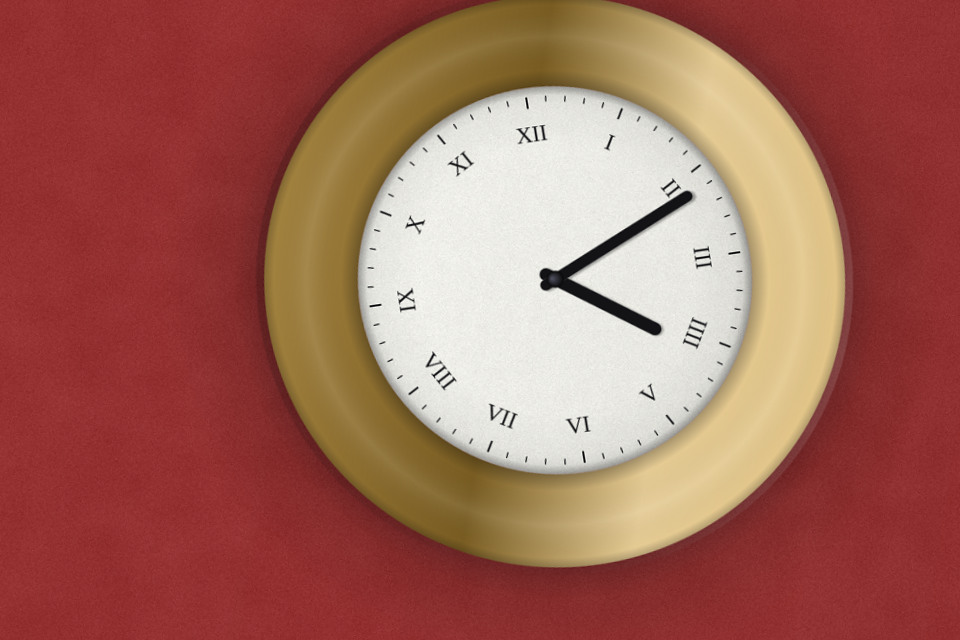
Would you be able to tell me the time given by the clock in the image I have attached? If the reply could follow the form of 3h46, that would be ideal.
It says 4h11
